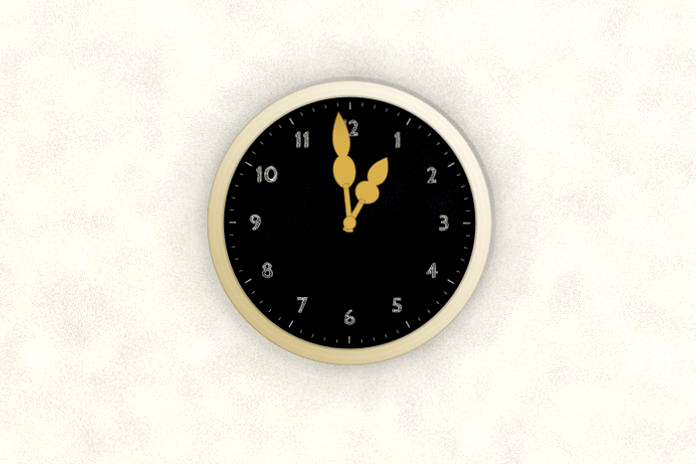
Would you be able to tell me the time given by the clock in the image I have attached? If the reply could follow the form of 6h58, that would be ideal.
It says 12h59
